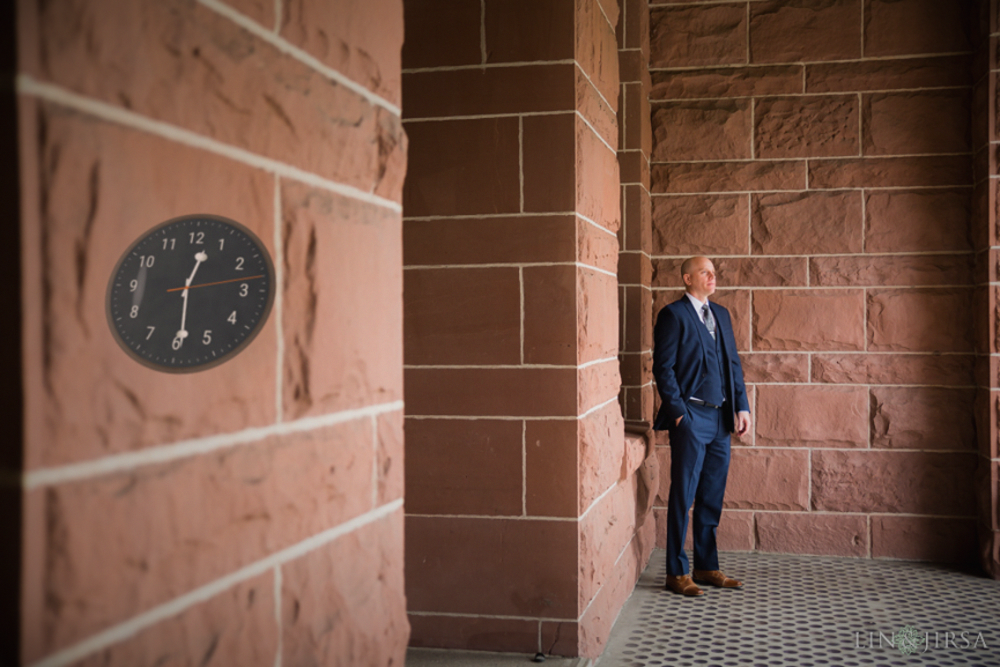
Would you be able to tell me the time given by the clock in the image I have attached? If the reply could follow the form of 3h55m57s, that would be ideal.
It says 12h29m13s
